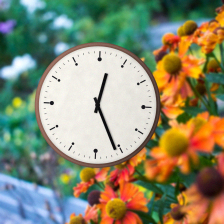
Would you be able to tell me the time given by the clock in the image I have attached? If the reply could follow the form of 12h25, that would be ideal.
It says 12h26
